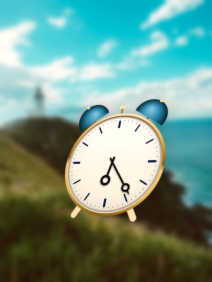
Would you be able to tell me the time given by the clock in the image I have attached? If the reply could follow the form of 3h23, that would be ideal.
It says 6h24
